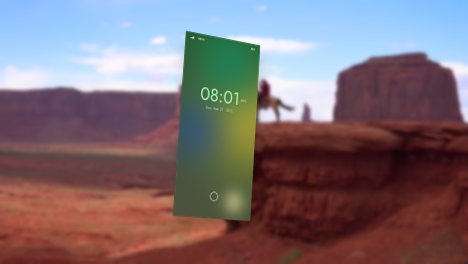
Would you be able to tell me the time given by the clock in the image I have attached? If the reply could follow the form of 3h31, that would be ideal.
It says 8h01
